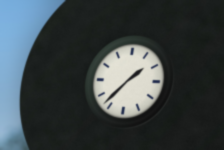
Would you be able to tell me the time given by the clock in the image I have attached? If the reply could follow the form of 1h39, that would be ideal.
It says 1h37
